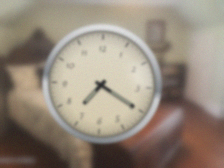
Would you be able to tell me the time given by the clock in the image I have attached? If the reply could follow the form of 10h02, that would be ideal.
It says 7h20
